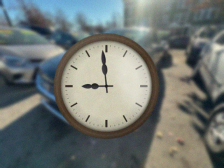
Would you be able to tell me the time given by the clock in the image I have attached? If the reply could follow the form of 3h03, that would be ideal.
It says 8h59
